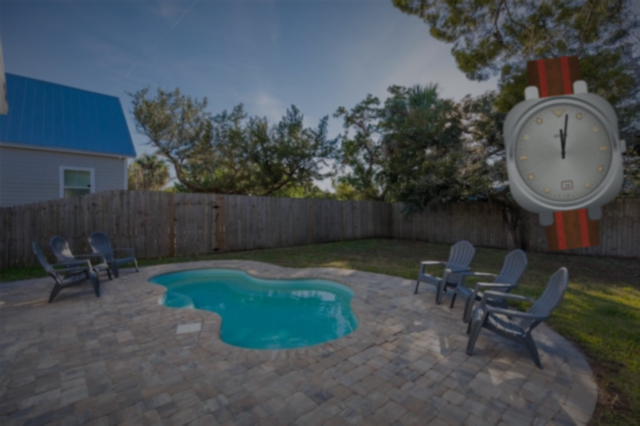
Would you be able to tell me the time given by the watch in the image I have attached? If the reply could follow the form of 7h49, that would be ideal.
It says 12h02
